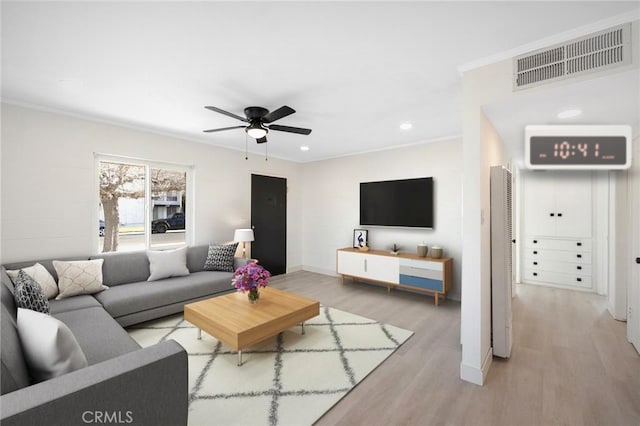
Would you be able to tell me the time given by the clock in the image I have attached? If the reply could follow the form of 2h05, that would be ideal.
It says 10h41
